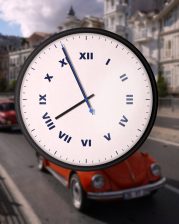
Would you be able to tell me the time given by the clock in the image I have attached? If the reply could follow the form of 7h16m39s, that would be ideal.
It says 7h55m56s
